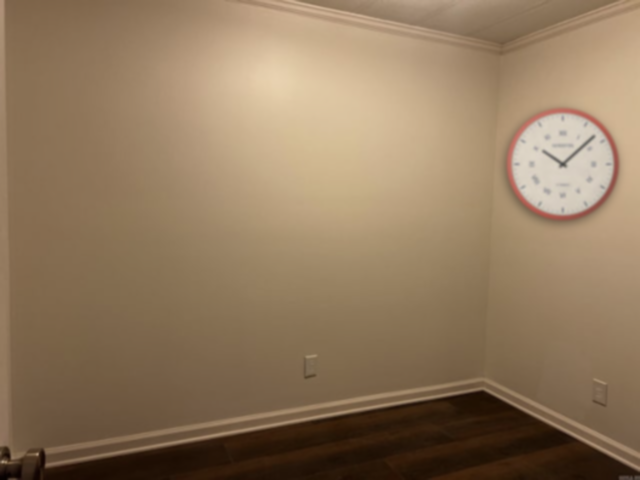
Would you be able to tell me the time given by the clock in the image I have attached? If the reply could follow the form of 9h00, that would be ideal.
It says 10h08
